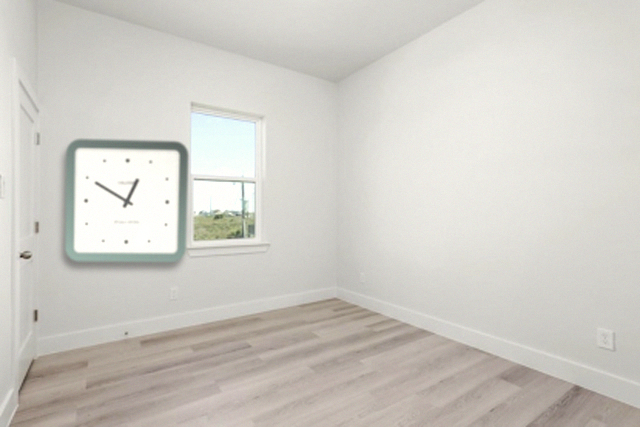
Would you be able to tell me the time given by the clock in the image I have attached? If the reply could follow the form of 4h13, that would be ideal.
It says 12h50
